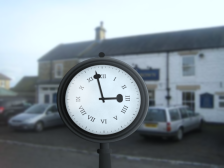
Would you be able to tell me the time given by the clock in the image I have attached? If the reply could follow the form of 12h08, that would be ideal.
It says 2h58
